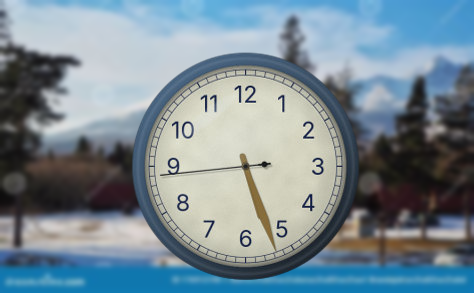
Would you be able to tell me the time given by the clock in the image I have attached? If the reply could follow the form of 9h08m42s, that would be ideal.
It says 5h26m44s
